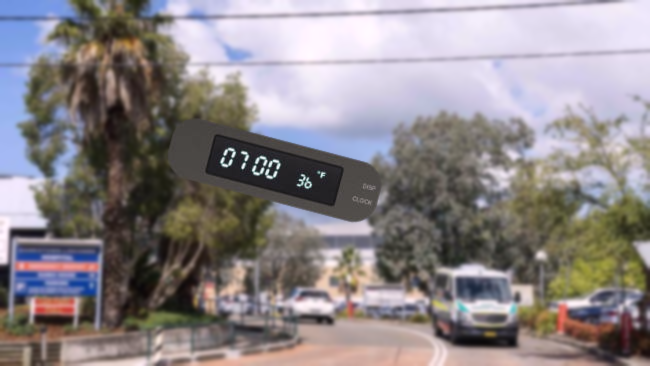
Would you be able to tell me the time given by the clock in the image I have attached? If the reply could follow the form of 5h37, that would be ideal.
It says 7h00
